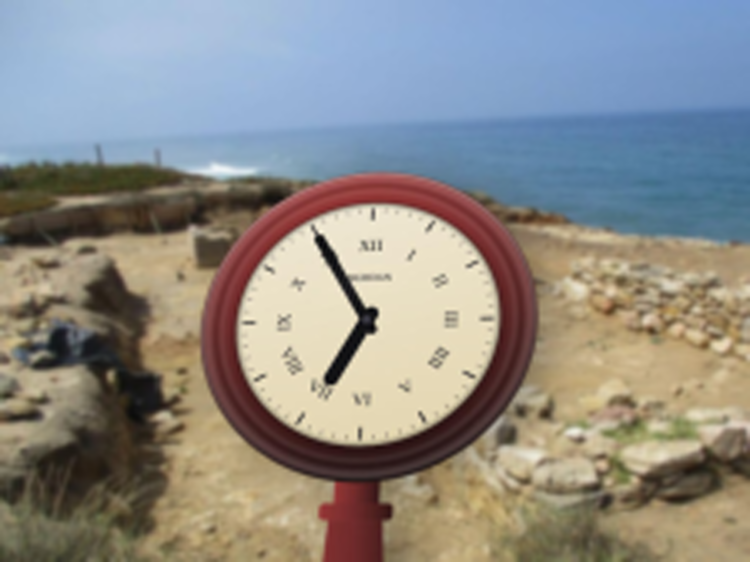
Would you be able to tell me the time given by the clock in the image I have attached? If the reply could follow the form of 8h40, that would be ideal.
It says 6h55
